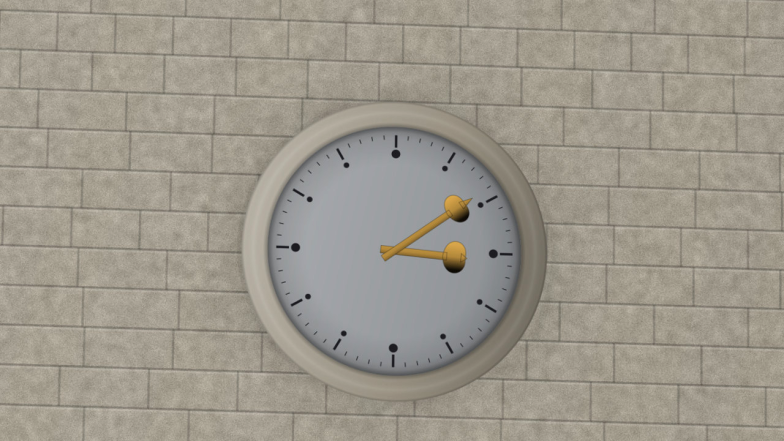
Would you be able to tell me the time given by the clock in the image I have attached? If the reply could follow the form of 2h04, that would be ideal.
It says 3h09
